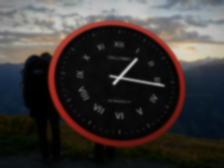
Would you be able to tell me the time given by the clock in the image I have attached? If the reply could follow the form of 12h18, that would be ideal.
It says 1h16
